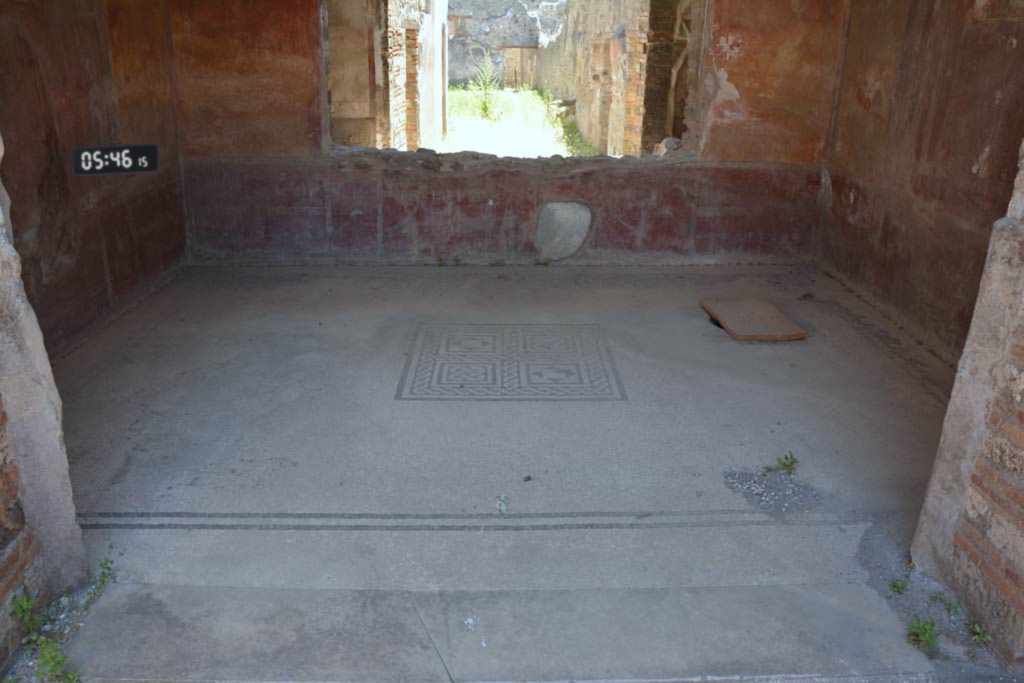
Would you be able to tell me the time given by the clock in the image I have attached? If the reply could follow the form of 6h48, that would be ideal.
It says 5h46
